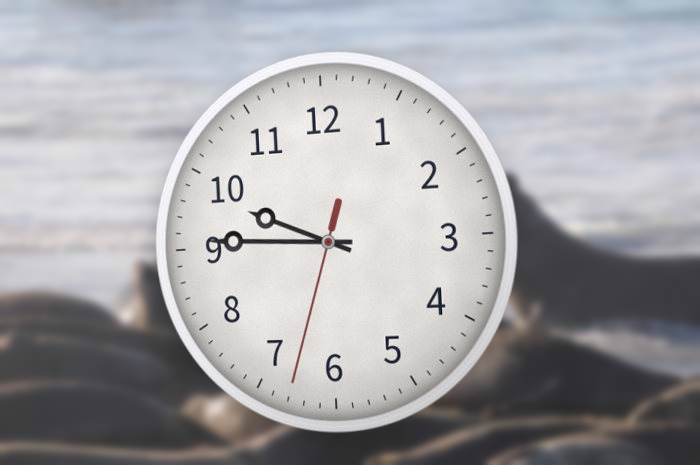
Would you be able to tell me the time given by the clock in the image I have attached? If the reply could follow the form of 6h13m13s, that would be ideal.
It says 9h45m33s
